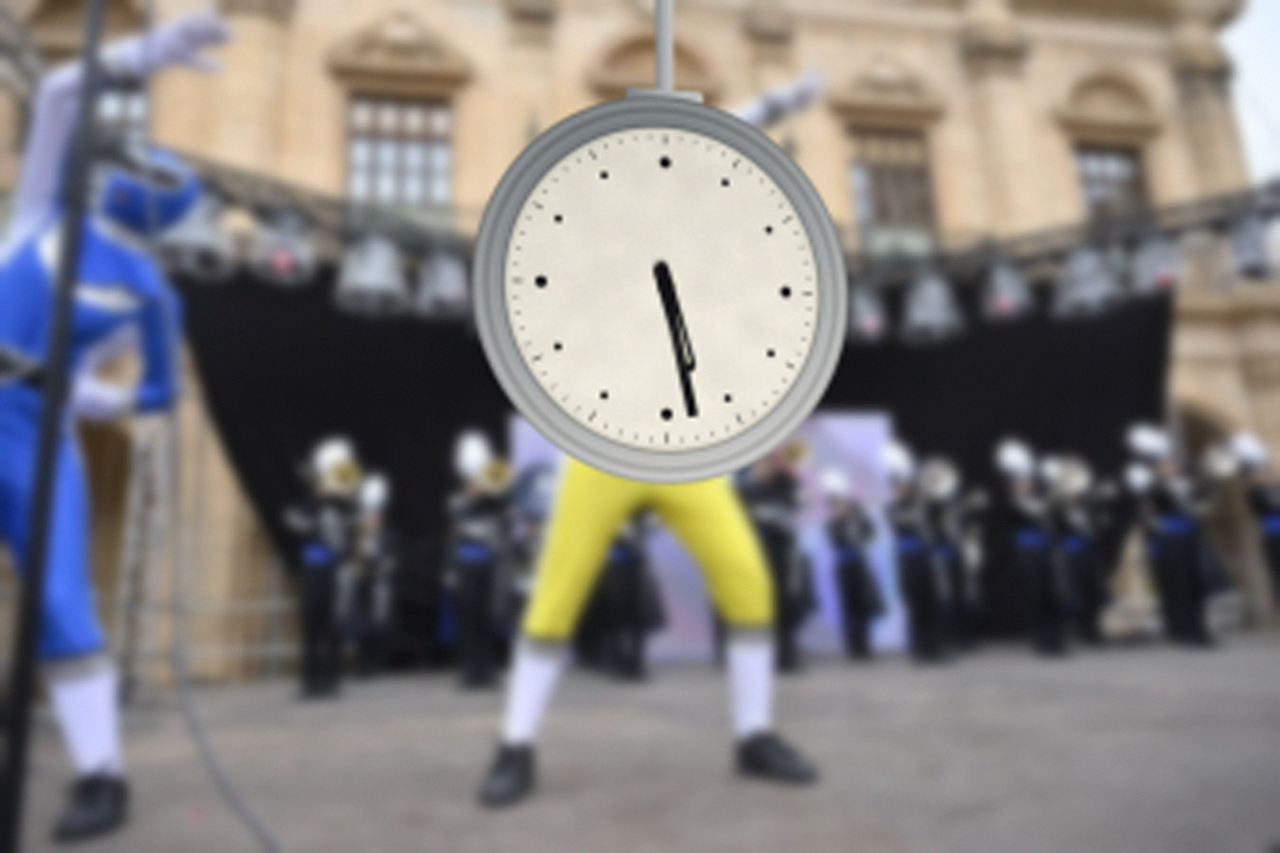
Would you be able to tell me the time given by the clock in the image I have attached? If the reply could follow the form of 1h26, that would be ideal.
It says 5h28
